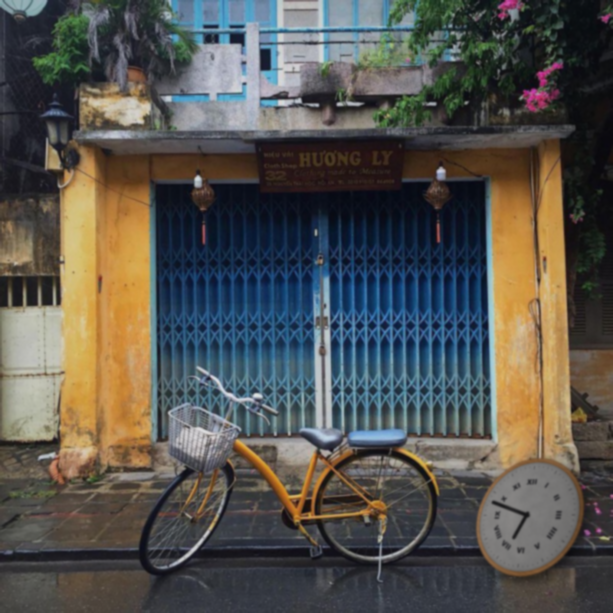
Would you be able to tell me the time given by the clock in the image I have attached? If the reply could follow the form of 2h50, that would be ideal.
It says 6h48
